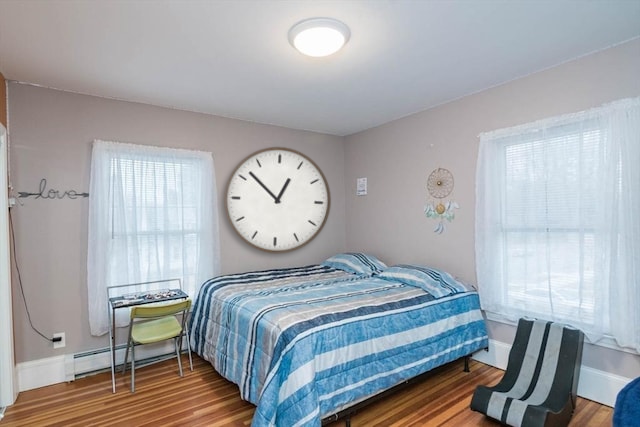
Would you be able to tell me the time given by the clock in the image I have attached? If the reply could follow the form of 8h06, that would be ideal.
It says 12h52
